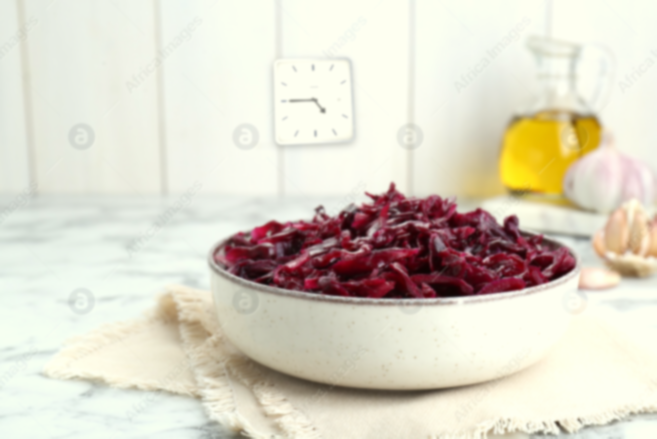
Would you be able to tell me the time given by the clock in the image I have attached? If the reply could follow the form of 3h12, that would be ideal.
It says 4h45
